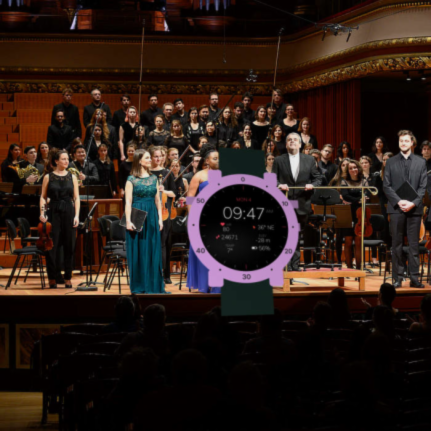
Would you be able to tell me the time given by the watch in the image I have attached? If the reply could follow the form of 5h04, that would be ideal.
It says 9h47
